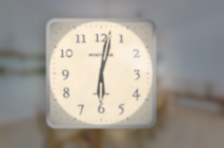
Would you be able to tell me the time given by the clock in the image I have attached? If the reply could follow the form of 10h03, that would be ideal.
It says 6h02
